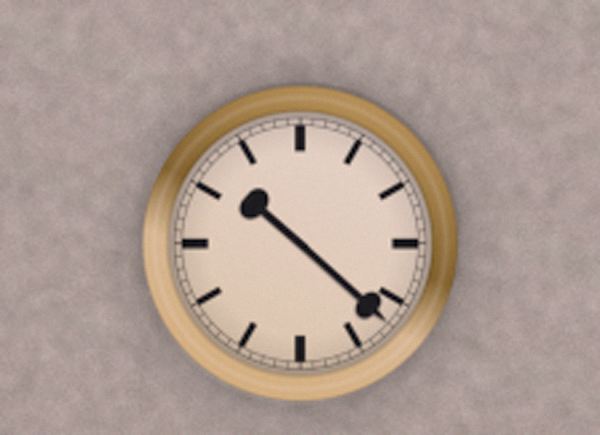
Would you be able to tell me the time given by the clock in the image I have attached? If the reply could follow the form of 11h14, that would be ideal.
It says 10h22
